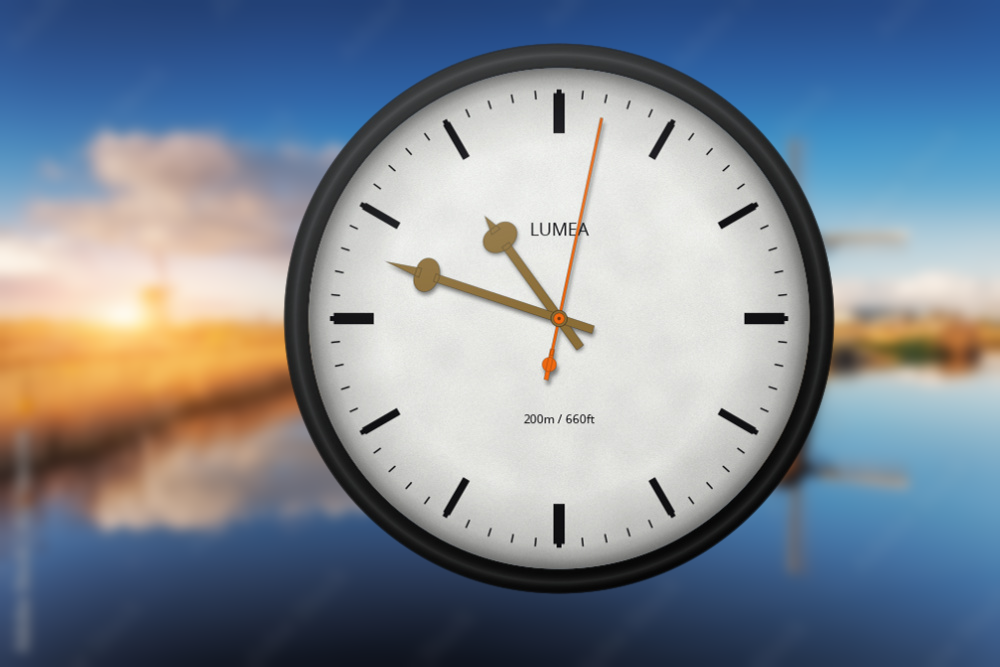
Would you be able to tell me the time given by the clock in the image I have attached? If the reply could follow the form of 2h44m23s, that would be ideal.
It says 10h48m02s
